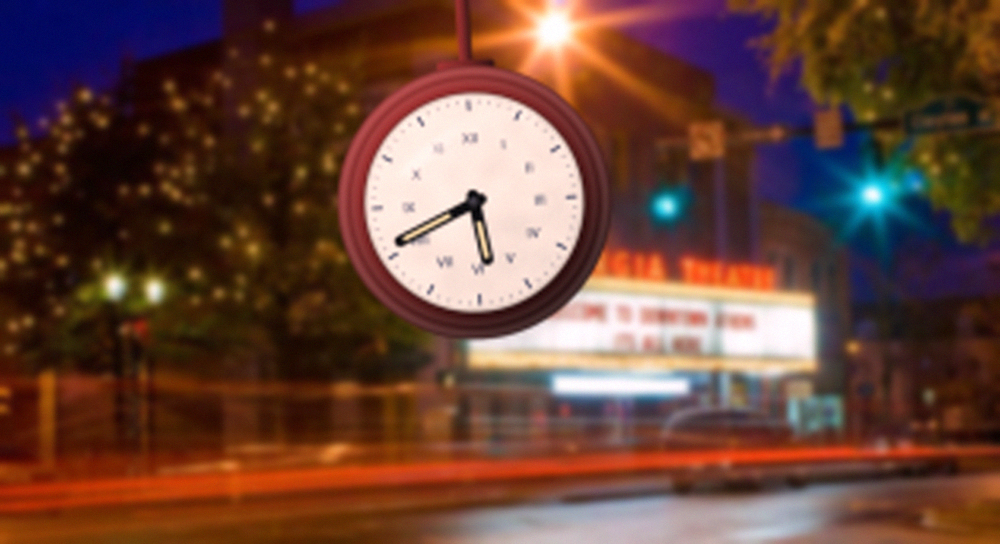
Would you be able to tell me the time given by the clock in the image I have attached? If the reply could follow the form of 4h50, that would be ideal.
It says 5h41
